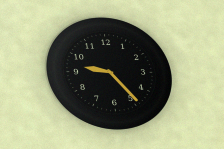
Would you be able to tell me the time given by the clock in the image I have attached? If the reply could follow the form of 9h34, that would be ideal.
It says 9h24
